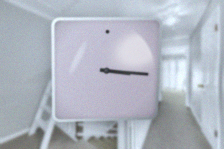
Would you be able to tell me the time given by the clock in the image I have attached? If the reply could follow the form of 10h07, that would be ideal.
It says 3h16
